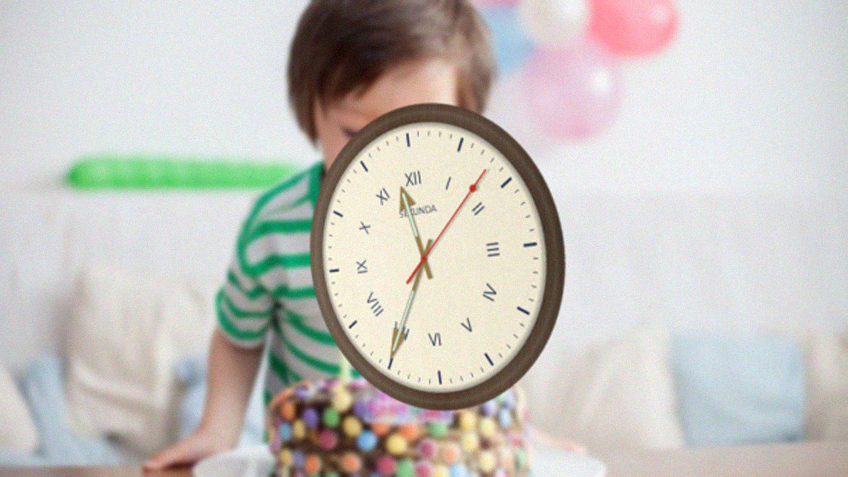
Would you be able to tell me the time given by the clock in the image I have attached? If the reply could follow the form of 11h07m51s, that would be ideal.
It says 11h35m08s
